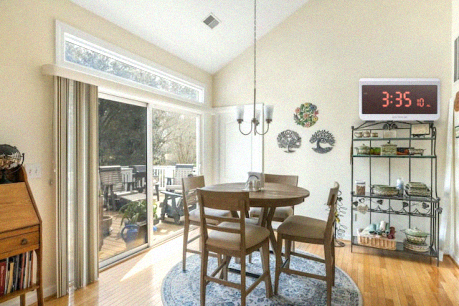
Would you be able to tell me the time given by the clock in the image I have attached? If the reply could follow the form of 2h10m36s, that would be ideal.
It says 3h35m10s
